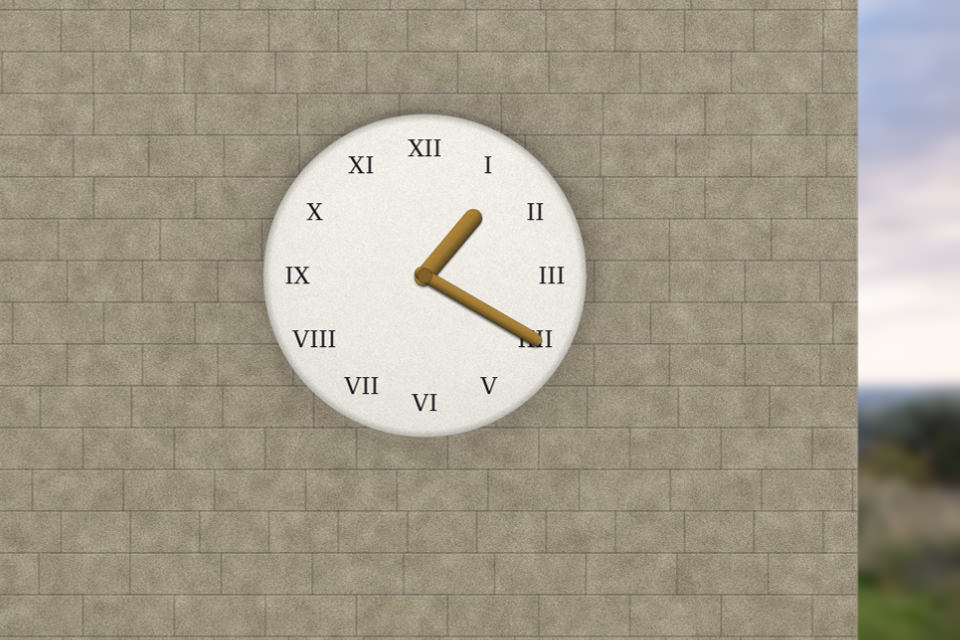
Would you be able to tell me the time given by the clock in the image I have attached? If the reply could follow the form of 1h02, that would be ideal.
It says 1h20
